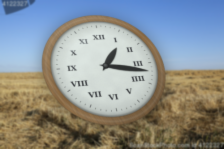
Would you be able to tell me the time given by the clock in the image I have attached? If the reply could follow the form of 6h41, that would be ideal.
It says 1h17
